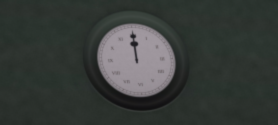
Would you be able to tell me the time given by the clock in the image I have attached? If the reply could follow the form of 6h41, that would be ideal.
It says 12h00
